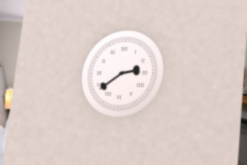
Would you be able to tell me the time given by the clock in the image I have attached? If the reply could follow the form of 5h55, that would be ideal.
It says 2h39
